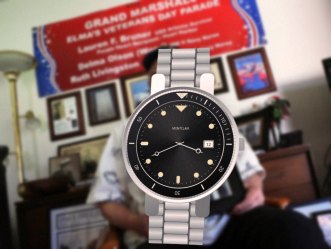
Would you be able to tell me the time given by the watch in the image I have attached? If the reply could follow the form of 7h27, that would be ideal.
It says 3h41
